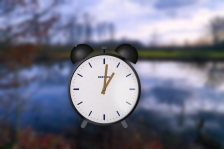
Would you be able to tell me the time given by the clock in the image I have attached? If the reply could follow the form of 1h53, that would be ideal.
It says 1h01
